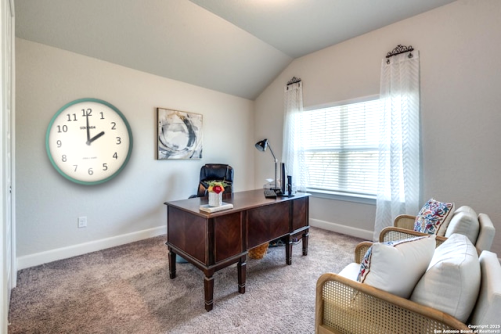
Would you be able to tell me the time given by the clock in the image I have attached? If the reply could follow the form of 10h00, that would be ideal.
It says 2h00
